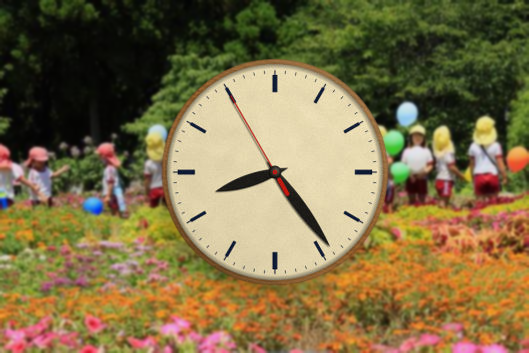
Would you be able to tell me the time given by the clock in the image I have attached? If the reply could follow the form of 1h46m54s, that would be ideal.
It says 8h23m55s
